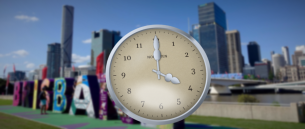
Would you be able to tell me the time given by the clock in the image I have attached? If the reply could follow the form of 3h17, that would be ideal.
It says 4h00
